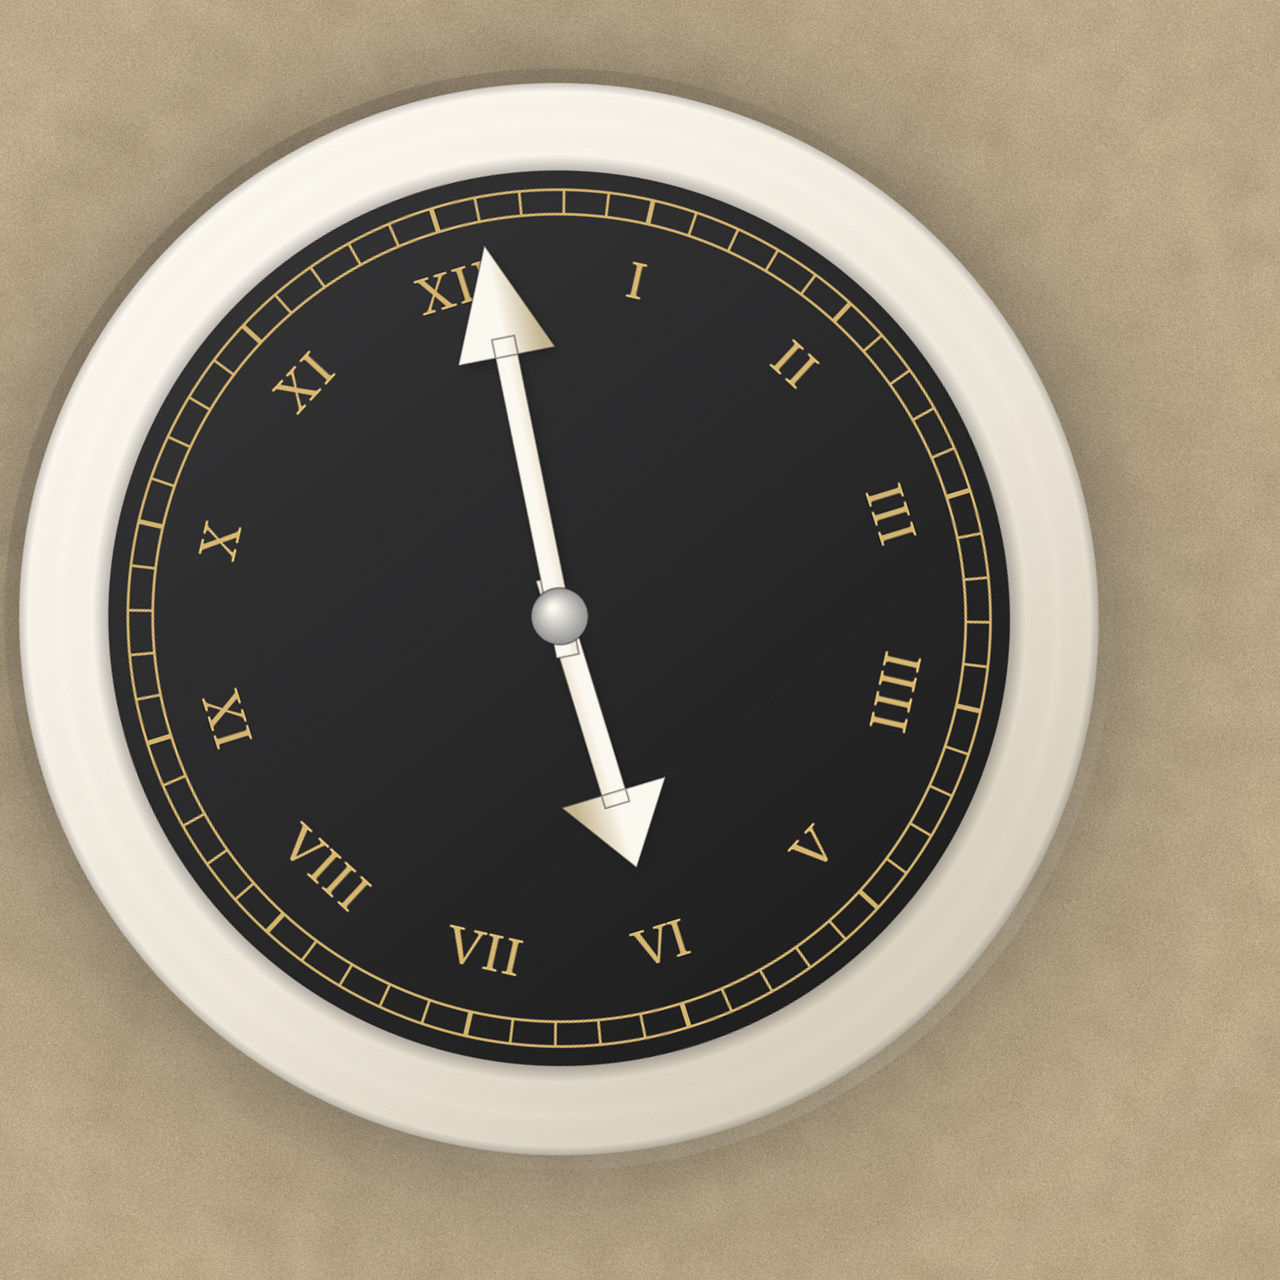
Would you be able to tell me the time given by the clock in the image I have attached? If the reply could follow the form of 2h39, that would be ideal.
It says 6h01
